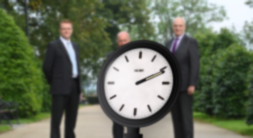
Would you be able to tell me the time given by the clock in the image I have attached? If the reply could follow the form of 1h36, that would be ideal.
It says 2h11
